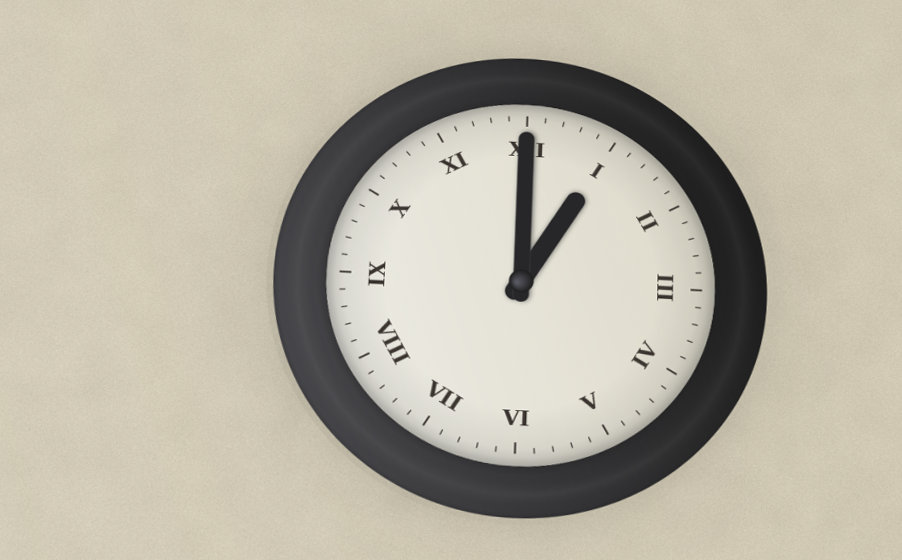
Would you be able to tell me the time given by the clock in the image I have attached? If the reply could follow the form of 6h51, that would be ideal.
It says 1h00
